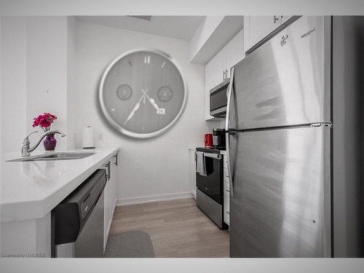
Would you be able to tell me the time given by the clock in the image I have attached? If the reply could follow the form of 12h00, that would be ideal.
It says 4h35
